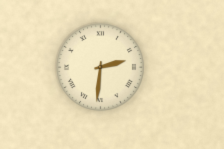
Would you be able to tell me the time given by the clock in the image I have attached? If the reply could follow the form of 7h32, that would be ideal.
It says 2h31
